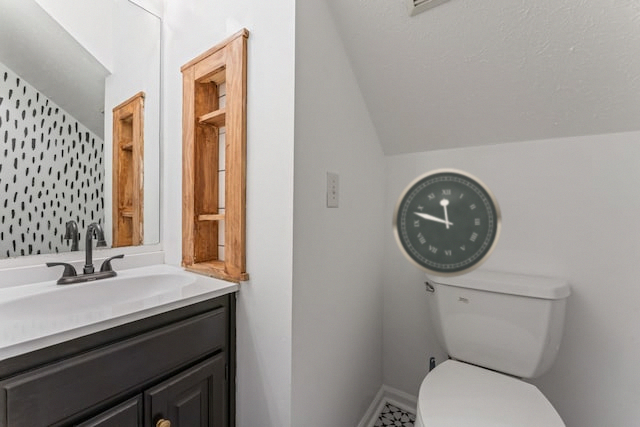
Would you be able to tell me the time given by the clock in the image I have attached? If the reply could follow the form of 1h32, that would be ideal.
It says 11h48
